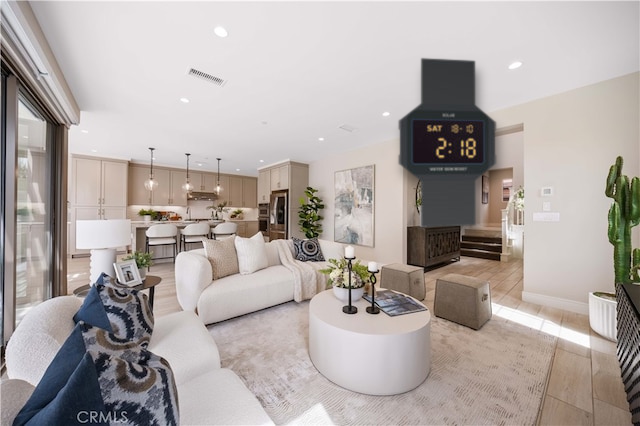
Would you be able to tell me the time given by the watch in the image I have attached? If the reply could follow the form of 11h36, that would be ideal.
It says 2h18
